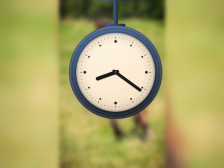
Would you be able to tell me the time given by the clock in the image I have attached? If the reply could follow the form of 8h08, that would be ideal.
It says 8h21
